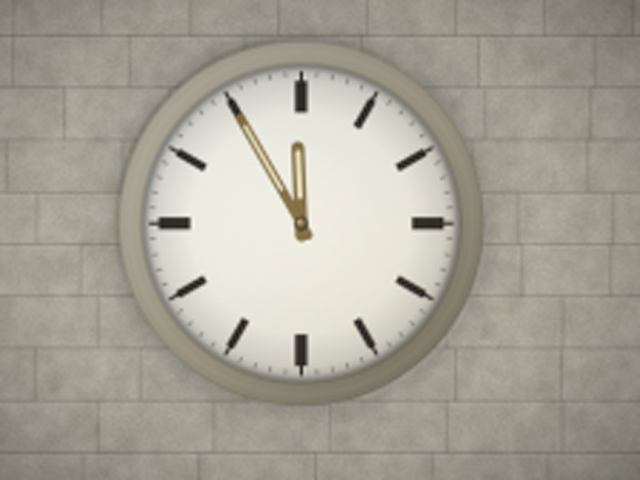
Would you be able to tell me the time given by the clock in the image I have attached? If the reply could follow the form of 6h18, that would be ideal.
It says 11h55
